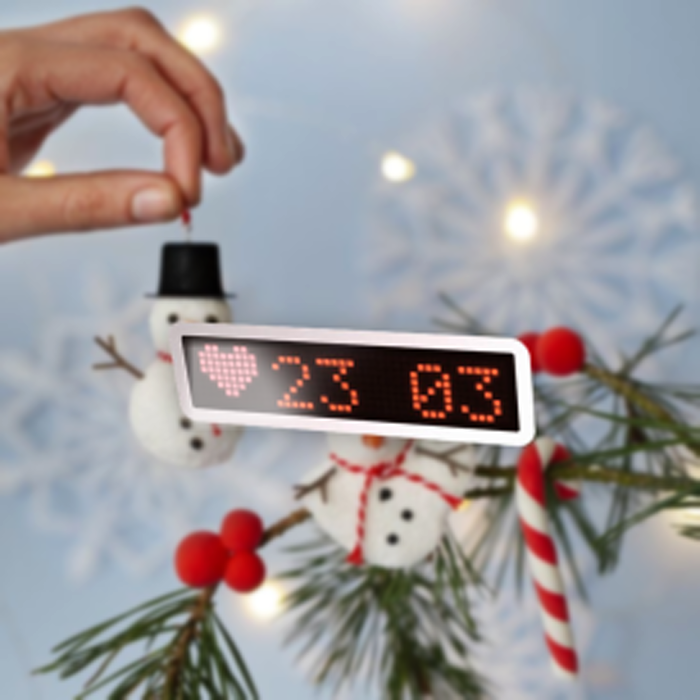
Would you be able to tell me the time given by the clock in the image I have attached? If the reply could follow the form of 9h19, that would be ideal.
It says 23h03
